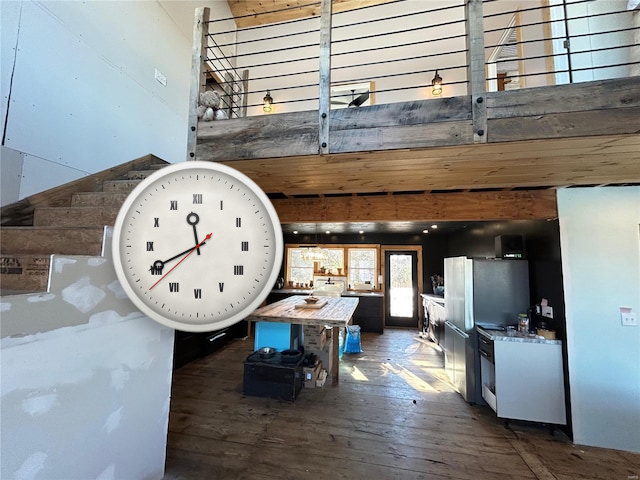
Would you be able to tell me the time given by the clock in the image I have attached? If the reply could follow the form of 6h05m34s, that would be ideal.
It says 11h40m38s
